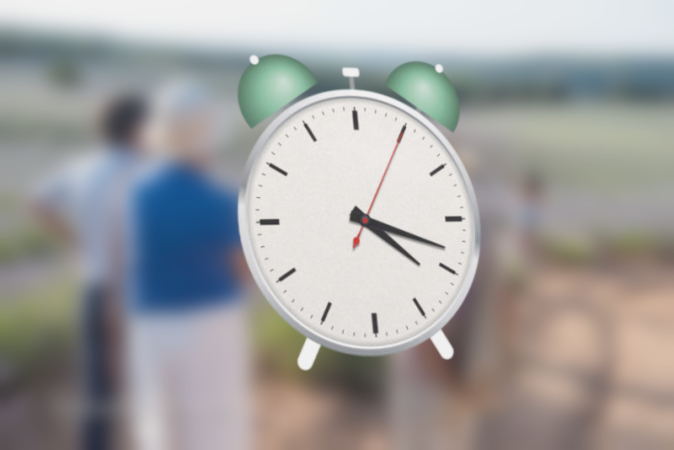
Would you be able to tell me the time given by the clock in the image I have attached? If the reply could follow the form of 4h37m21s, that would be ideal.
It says 4h18m05s
